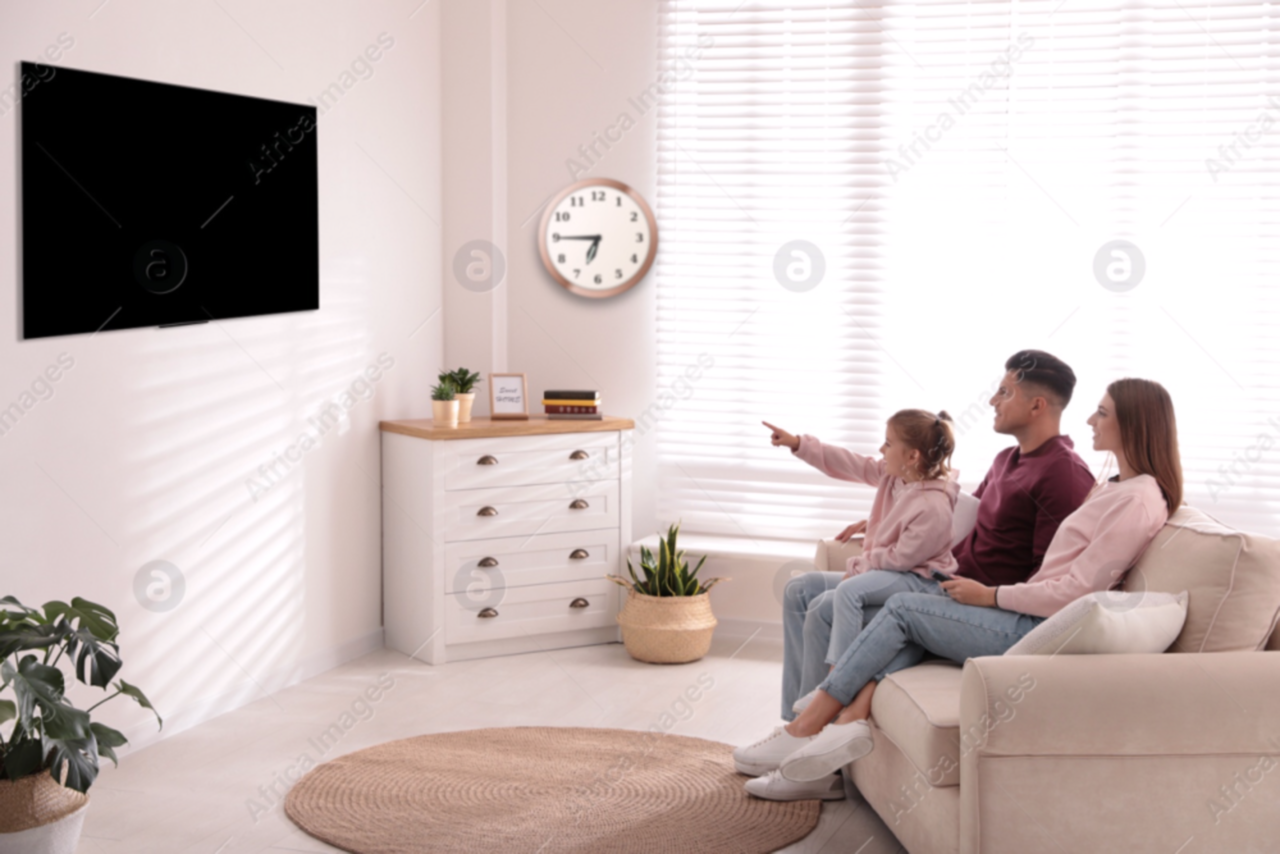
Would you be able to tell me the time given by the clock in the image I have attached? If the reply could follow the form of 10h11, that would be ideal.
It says 6h45
